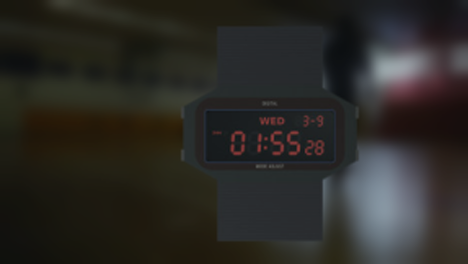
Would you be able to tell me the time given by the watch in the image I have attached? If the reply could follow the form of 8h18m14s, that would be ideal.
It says 1h55m28s
